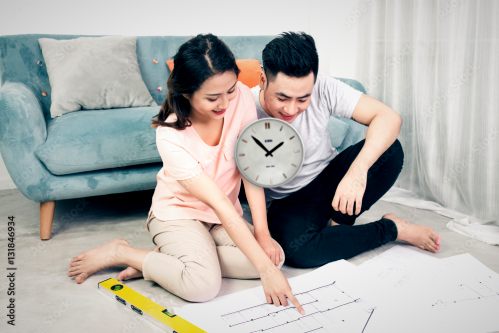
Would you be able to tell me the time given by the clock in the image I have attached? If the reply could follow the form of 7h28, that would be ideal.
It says 1h53
